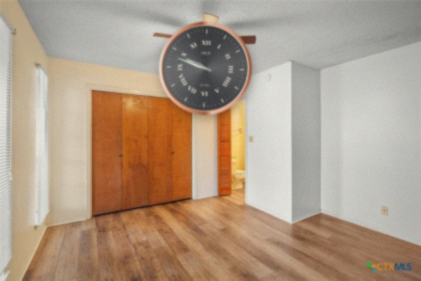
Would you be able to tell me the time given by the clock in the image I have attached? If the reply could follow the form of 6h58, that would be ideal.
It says 9h48
